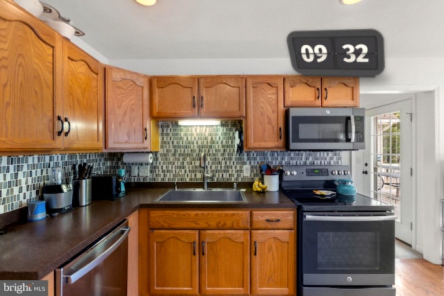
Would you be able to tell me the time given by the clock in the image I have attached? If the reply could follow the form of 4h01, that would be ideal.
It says 9h32
